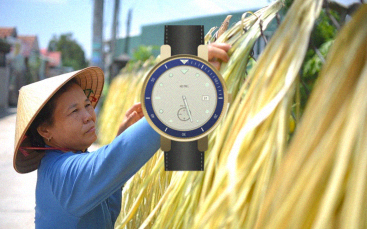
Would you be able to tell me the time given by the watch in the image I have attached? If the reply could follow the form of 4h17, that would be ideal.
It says 5h27
